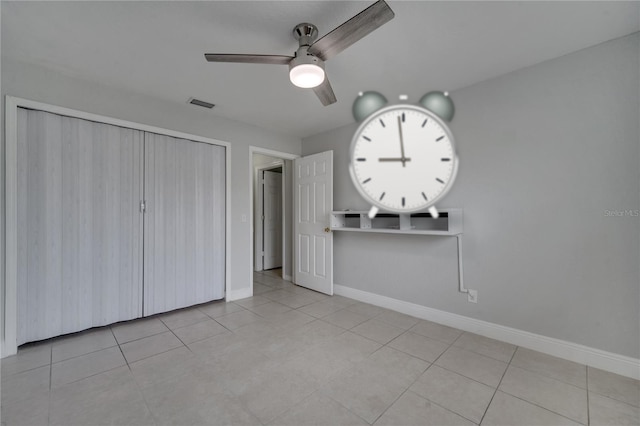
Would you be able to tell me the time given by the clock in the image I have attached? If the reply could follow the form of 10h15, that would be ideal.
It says 8h59
